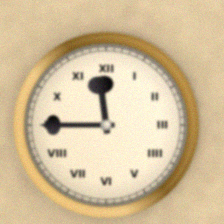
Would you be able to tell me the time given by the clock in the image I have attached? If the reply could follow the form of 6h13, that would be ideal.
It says 11h45
